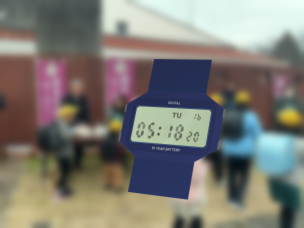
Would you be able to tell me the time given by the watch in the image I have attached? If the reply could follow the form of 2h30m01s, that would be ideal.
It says 5h18m20s
